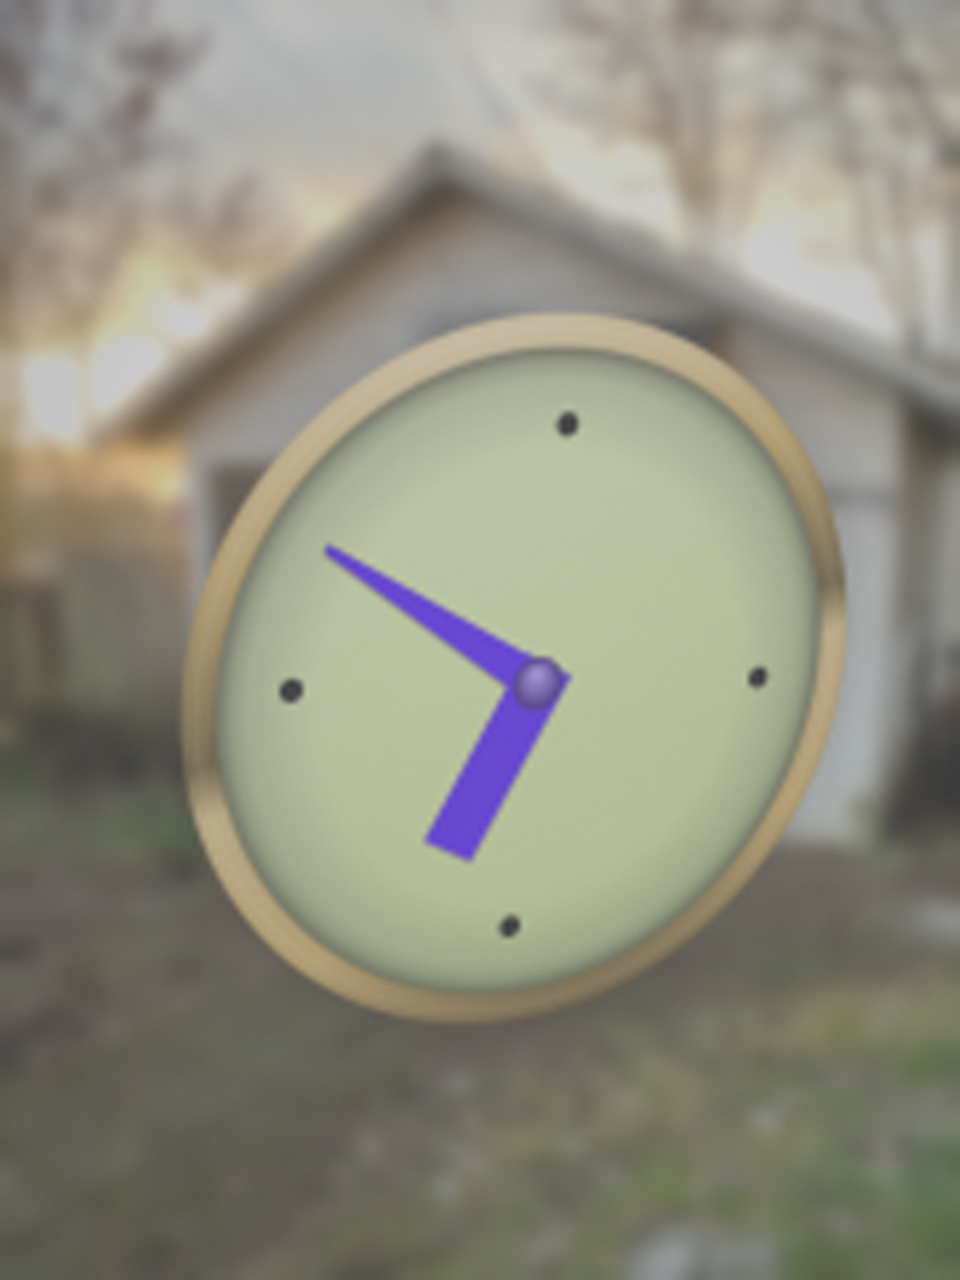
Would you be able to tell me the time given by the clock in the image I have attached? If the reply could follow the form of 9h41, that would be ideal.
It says 6h50
